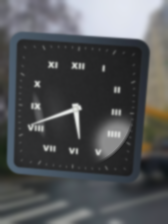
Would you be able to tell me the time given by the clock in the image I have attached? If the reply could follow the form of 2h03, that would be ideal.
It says 5h41
